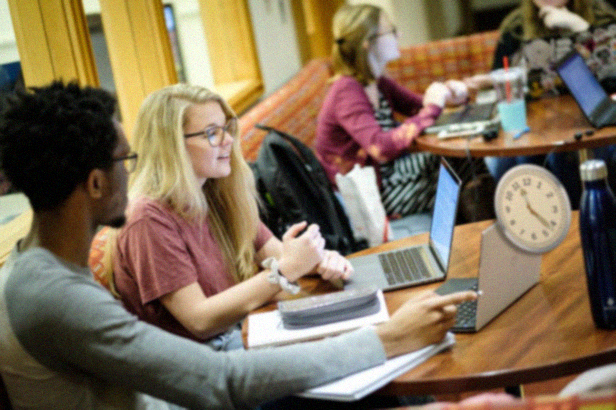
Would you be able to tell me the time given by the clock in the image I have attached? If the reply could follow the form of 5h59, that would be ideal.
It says 11h22
